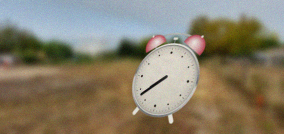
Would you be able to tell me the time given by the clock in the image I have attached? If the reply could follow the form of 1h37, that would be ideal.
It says 7h38
